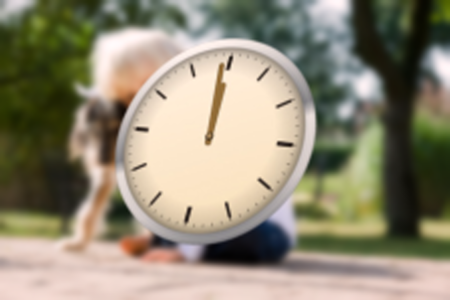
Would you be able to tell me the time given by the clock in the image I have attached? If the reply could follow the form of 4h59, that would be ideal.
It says 11h59
